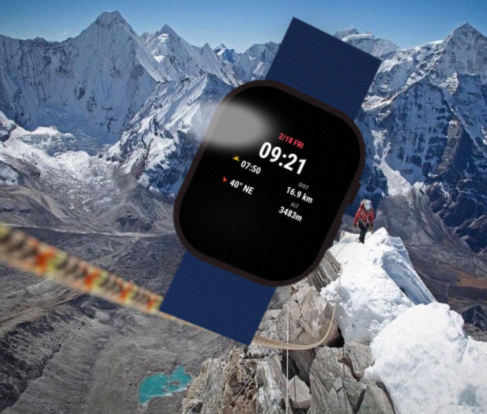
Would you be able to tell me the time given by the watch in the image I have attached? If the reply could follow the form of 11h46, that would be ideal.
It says 9h21
